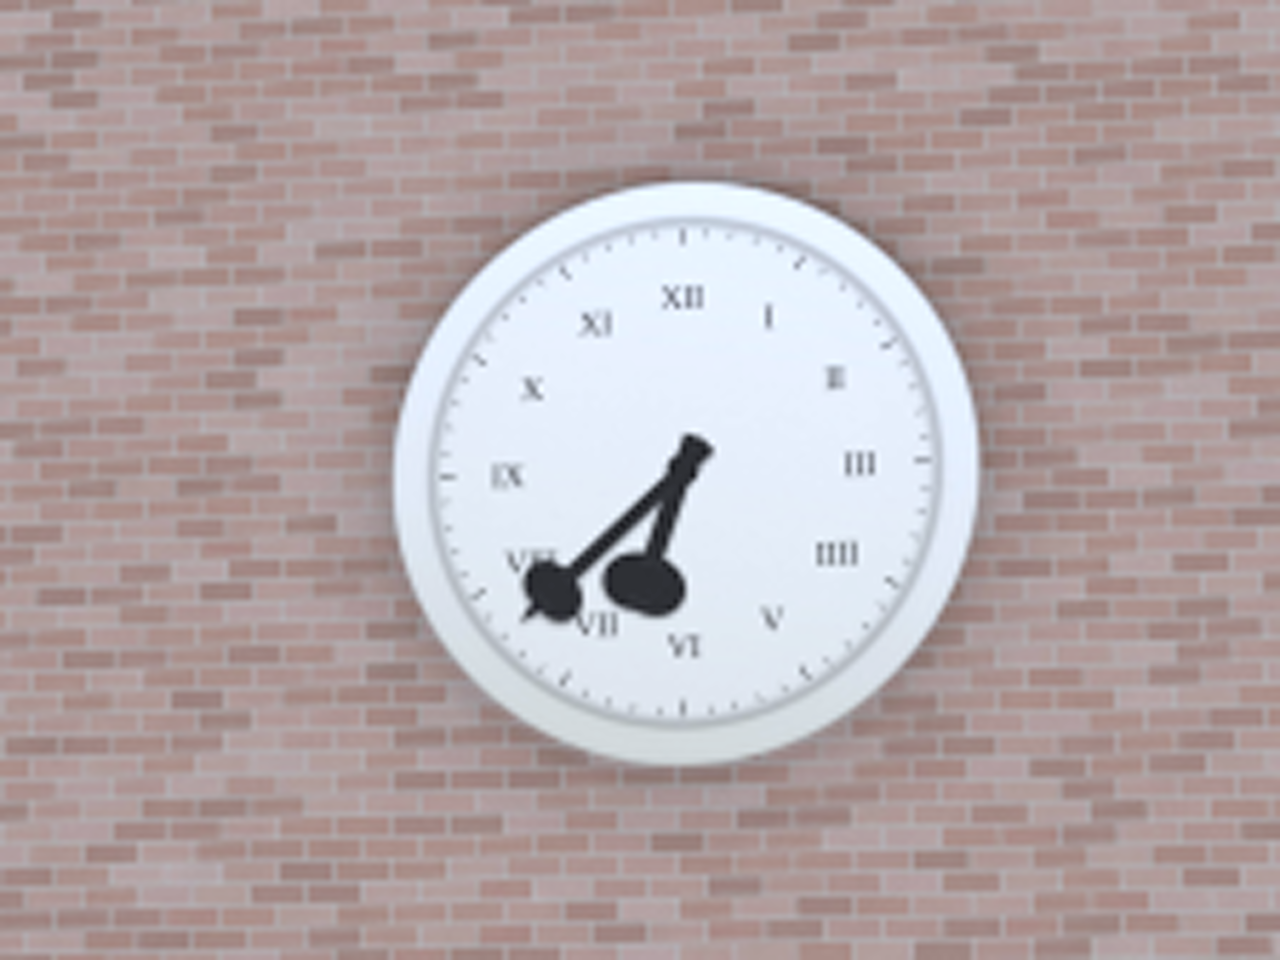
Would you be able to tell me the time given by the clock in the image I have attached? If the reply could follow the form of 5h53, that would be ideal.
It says 6h38
